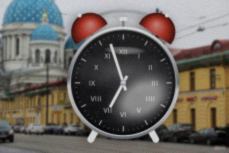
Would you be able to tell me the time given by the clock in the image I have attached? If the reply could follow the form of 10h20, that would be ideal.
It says 6h57
